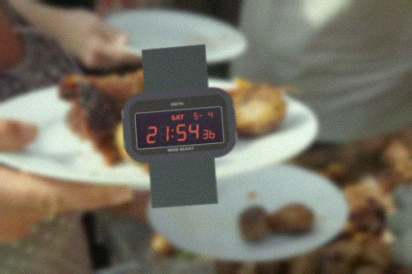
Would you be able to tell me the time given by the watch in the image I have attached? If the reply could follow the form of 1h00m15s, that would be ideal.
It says 21h54m36s
